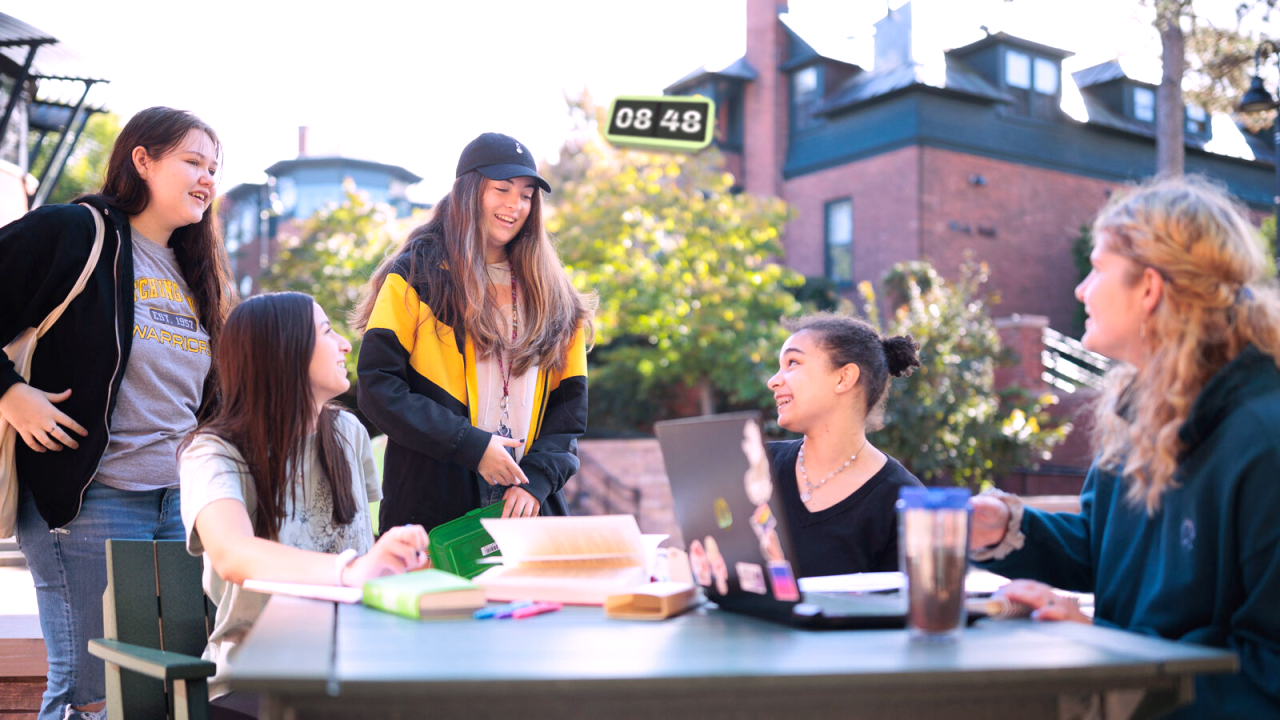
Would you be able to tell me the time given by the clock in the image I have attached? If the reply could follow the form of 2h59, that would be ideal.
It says 8h48
